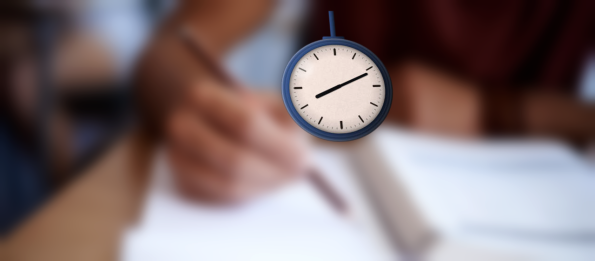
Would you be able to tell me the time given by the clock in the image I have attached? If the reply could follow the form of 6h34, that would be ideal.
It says 8h11
